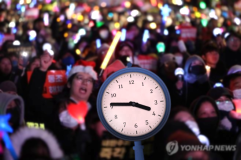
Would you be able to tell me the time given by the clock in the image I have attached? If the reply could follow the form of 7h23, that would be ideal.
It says 3h46
